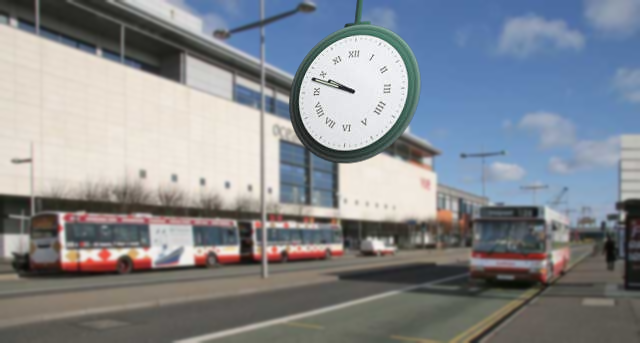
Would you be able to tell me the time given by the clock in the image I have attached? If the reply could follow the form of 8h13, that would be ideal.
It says 9h48
